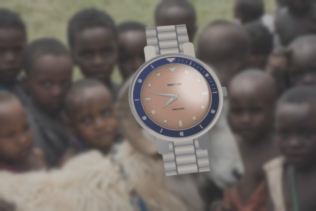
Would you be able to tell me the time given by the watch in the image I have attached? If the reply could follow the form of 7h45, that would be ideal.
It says 7h47
